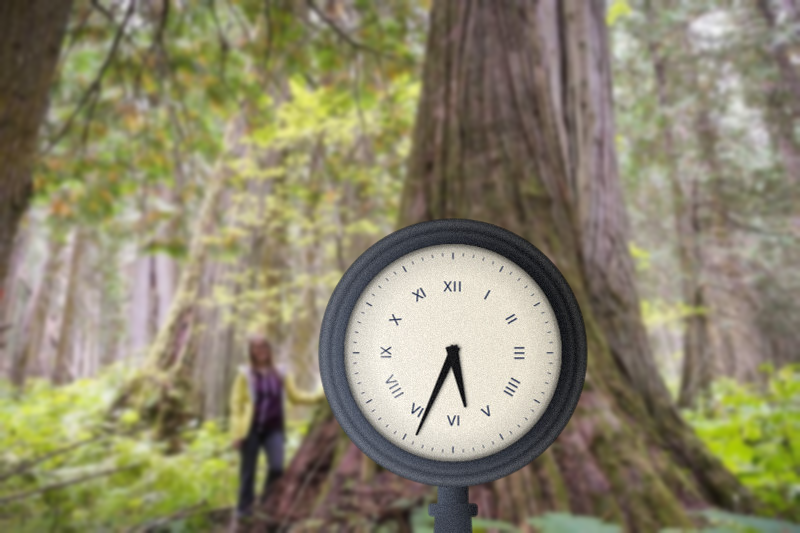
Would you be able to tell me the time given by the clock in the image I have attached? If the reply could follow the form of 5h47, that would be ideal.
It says 5h34
